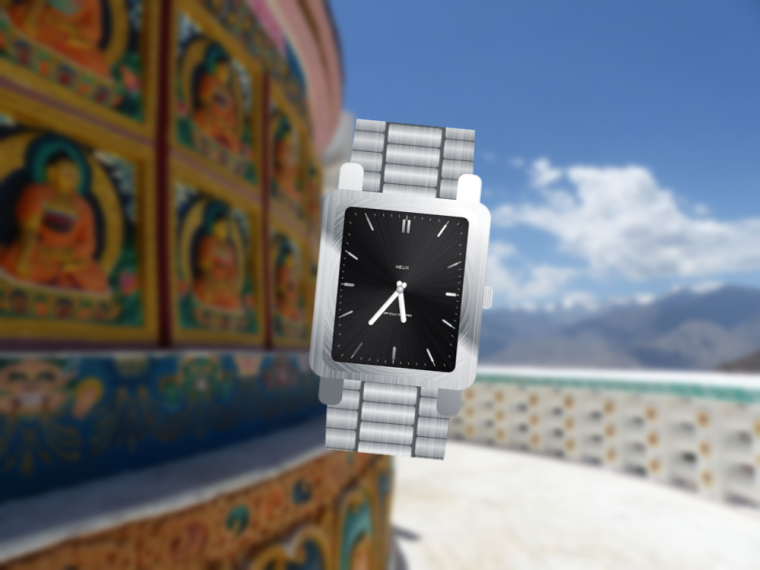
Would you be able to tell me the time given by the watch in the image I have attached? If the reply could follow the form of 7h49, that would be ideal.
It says 5h36
